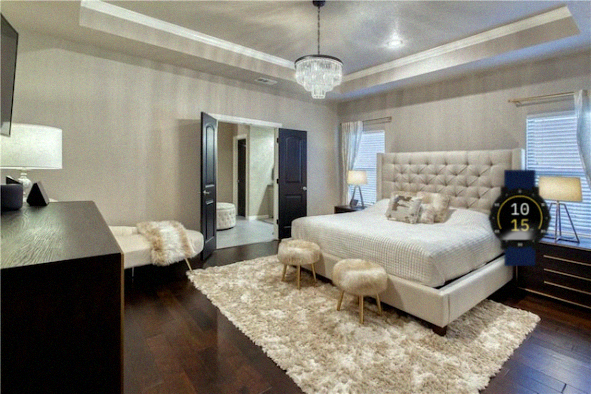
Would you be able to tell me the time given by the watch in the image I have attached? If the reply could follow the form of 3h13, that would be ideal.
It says 10h15
